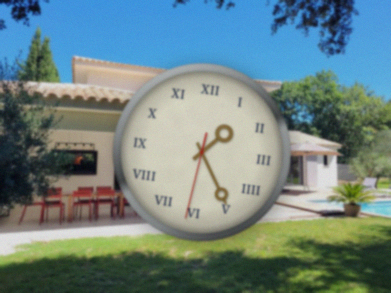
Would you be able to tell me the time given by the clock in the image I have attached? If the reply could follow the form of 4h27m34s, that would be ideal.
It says 1h24m31s
